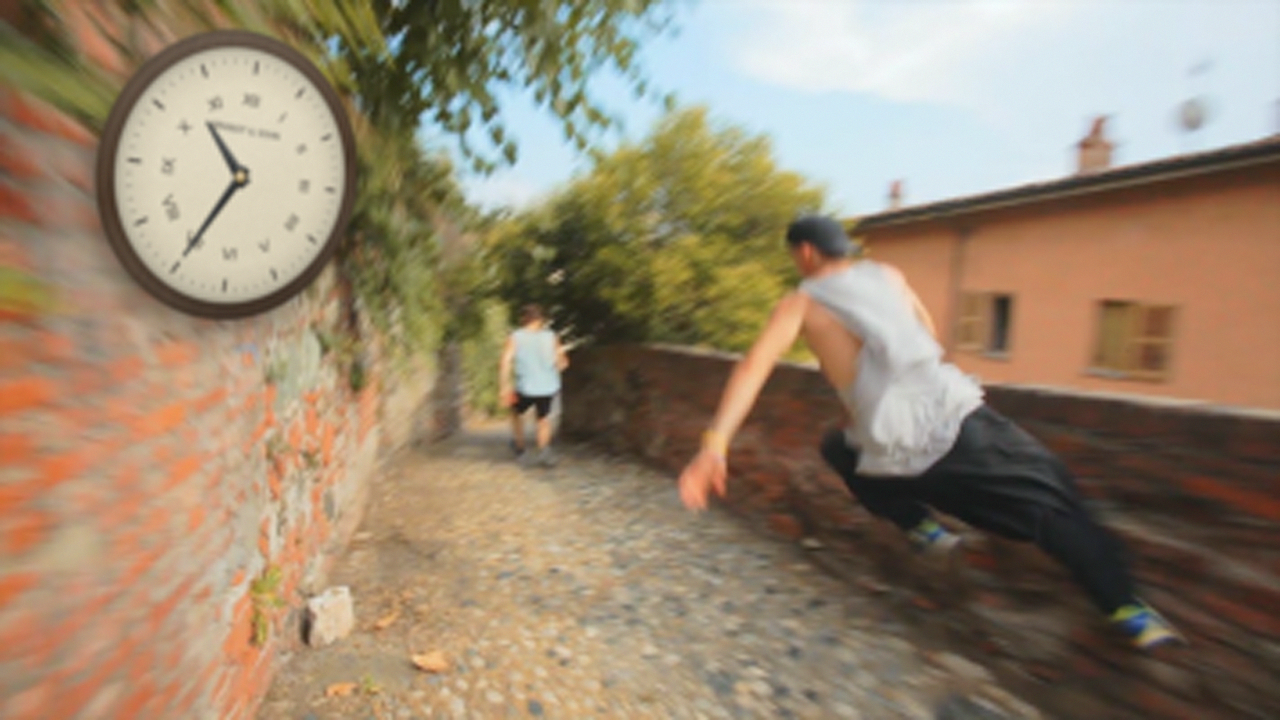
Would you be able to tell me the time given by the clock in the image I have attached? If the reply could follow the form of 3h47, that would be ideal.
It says 10h35
